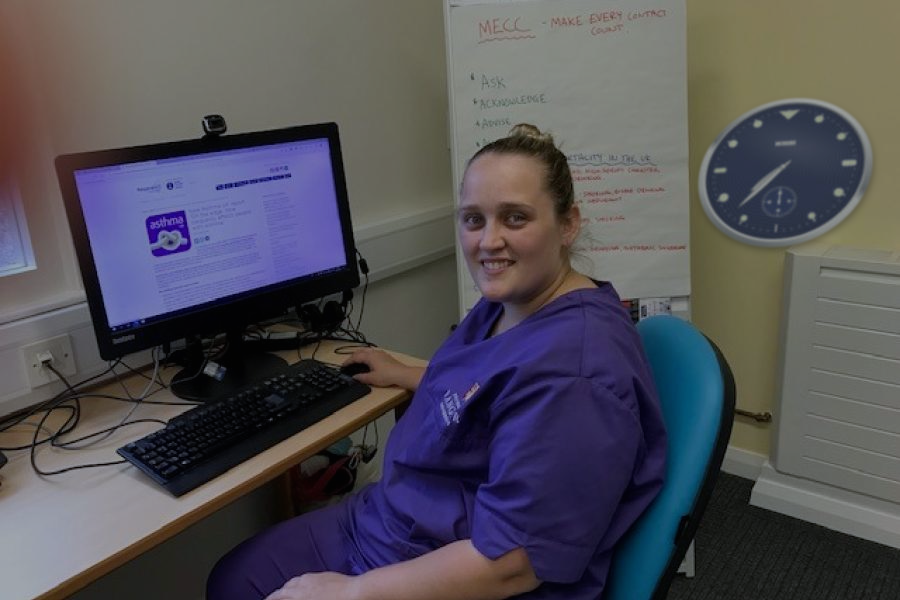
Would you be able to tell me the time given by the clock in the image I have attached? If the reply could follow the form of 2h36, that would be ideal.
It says 7h37
